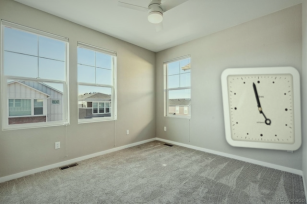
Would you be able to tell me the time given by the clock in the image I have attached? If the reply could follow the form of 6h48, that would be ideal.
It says 4h58
